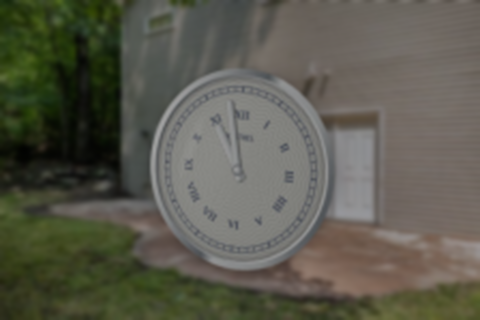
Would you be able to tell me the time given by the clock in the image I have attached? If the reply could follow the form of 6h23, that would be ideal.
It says 10h58
